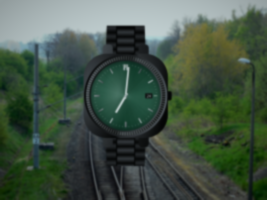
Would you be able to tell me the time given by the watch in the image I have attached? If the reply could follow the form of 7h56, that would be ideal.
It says 7h01
